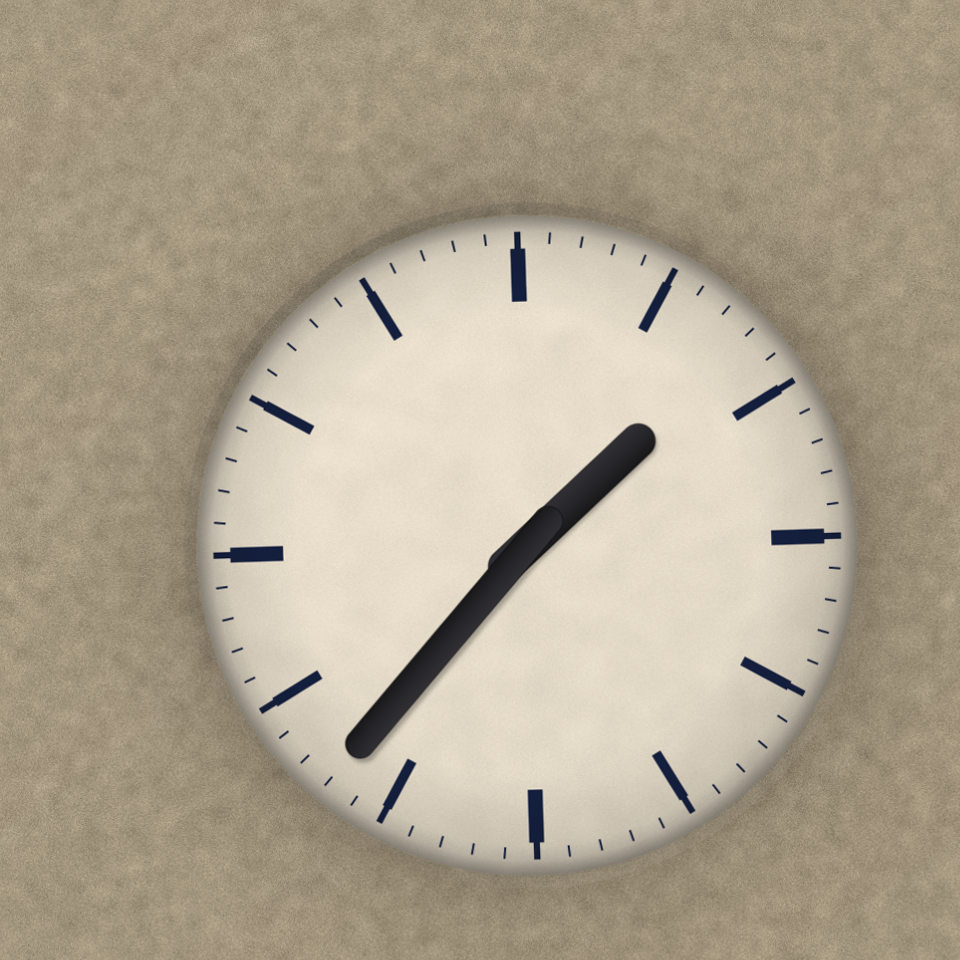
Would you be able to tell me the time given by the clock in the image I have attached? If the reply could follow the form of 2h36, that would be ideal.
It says 1h37
